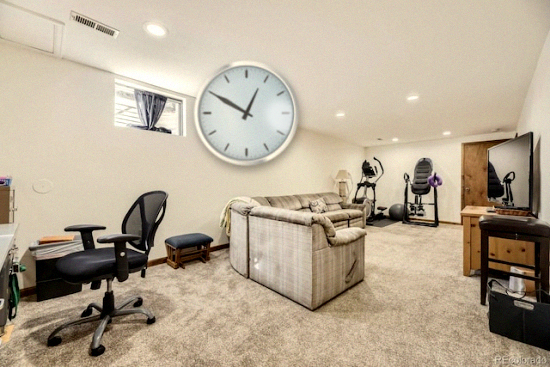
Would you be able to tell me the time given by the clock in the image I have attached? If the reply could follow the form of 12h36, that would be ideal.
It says 12h50
